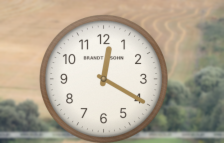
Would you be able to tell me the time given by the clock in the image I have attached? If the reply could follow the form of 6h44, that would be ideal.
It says 12h20
